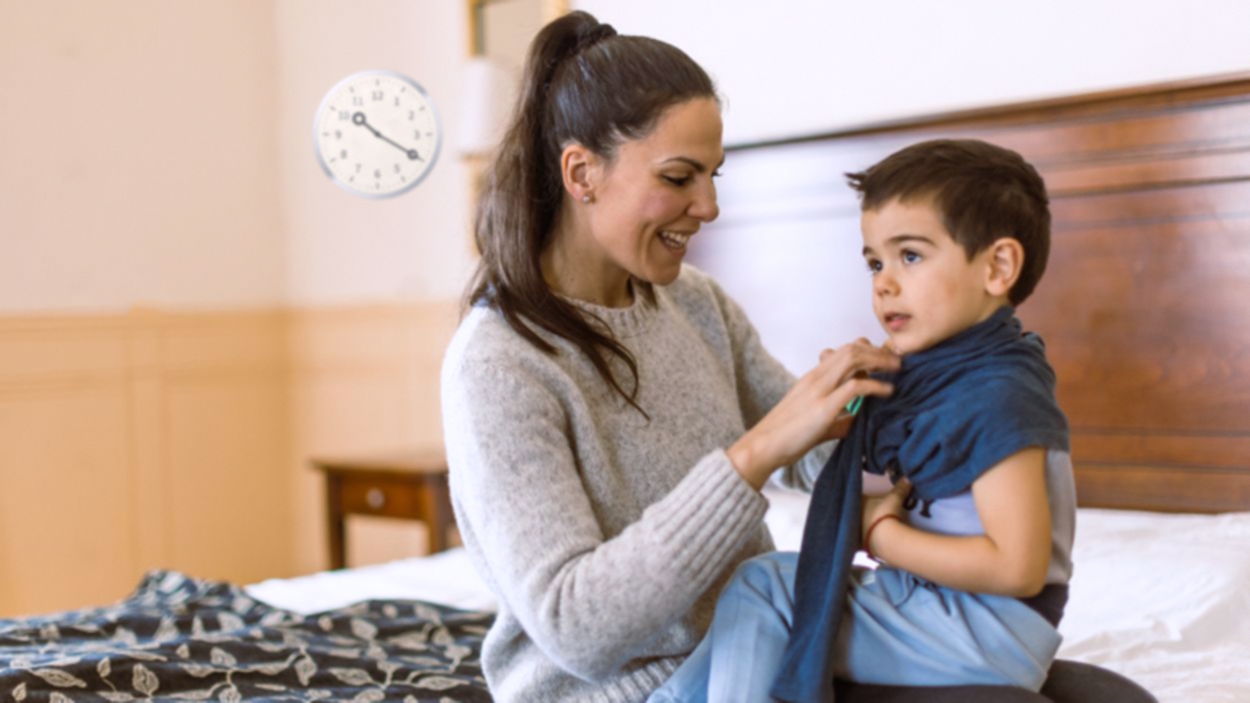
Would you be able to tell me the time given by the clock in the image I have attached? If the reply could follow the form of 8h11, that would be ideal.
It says 10h20
